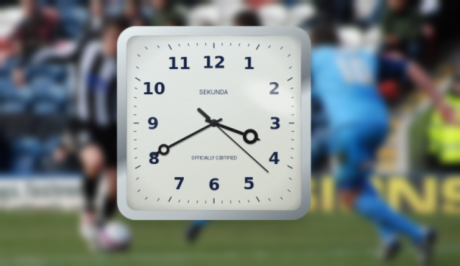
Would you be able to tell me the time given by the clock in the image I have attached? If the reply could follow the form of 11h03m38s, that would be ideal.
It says 3h40m22s
